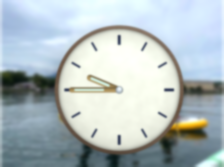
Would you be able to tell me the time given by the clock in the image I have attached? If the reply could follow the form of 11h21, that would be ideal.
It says 9h45
